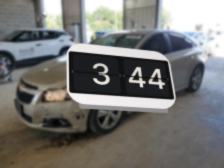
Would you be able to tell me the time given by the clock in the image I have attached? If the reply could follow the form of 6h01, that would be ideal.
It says 3h44
